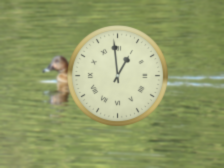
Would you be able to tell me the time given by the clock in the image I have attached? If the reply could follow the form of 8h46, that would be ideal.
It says 12h59
